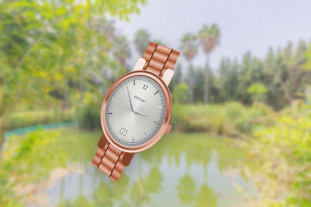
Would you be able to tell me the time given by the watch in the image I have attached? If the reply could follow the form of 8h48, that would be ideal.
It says 2h52
